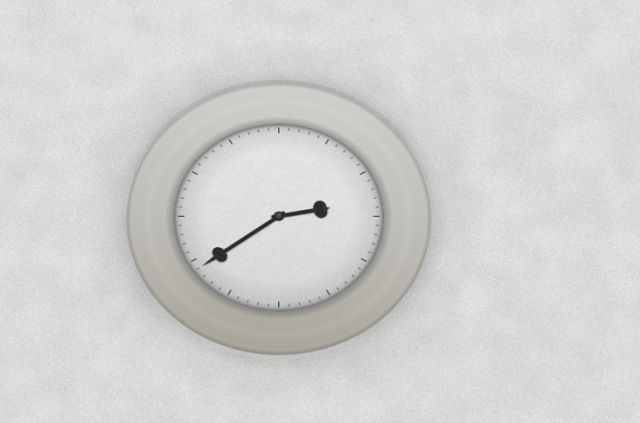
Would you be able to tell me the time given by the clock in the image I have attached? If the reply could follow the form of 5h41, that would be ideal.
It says 2h39
